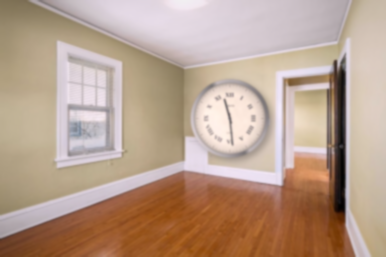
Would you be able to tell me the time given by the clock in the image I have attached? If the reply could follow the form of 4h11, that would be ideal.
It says 11h29
